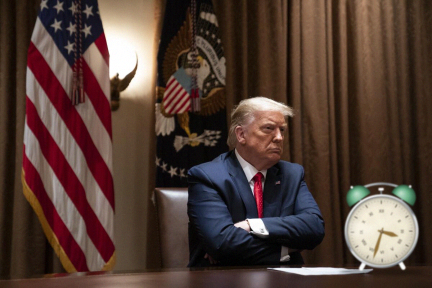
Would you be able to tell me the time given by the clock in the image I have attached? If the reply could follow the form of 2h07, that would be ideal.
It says 3h33
